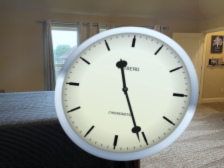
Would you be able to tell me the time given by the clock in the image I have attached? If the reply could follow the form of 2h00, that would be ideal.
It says 11h26
